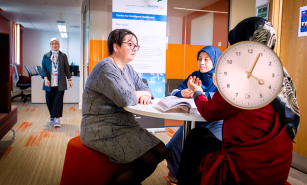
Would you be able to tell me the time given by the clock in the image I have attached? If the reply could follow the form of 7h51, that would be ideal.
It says 4h04
